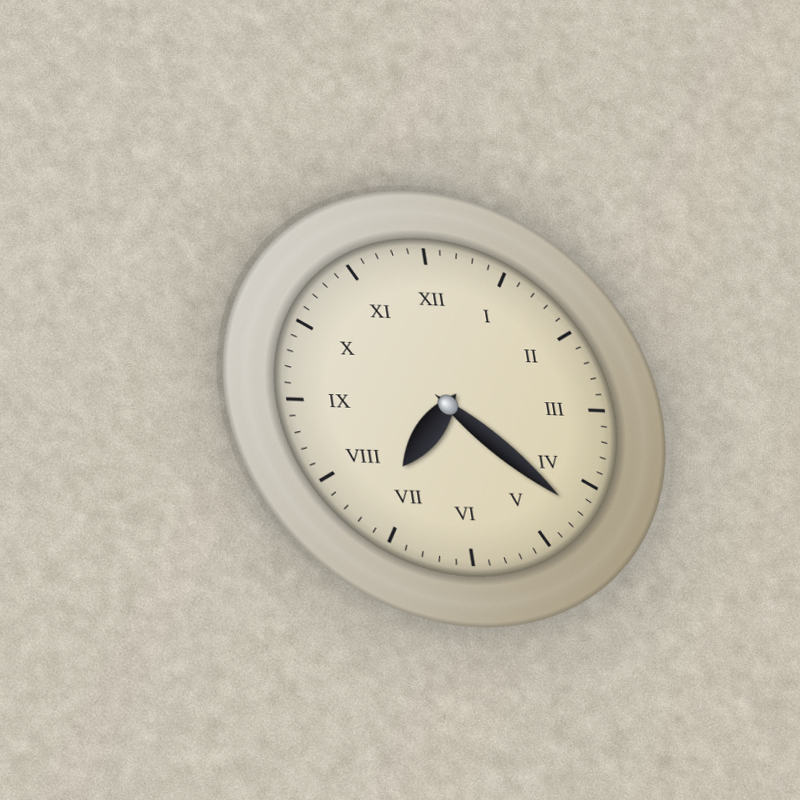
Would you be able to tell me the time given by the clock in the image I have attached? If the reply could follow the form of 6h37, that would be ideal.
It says 7h22
